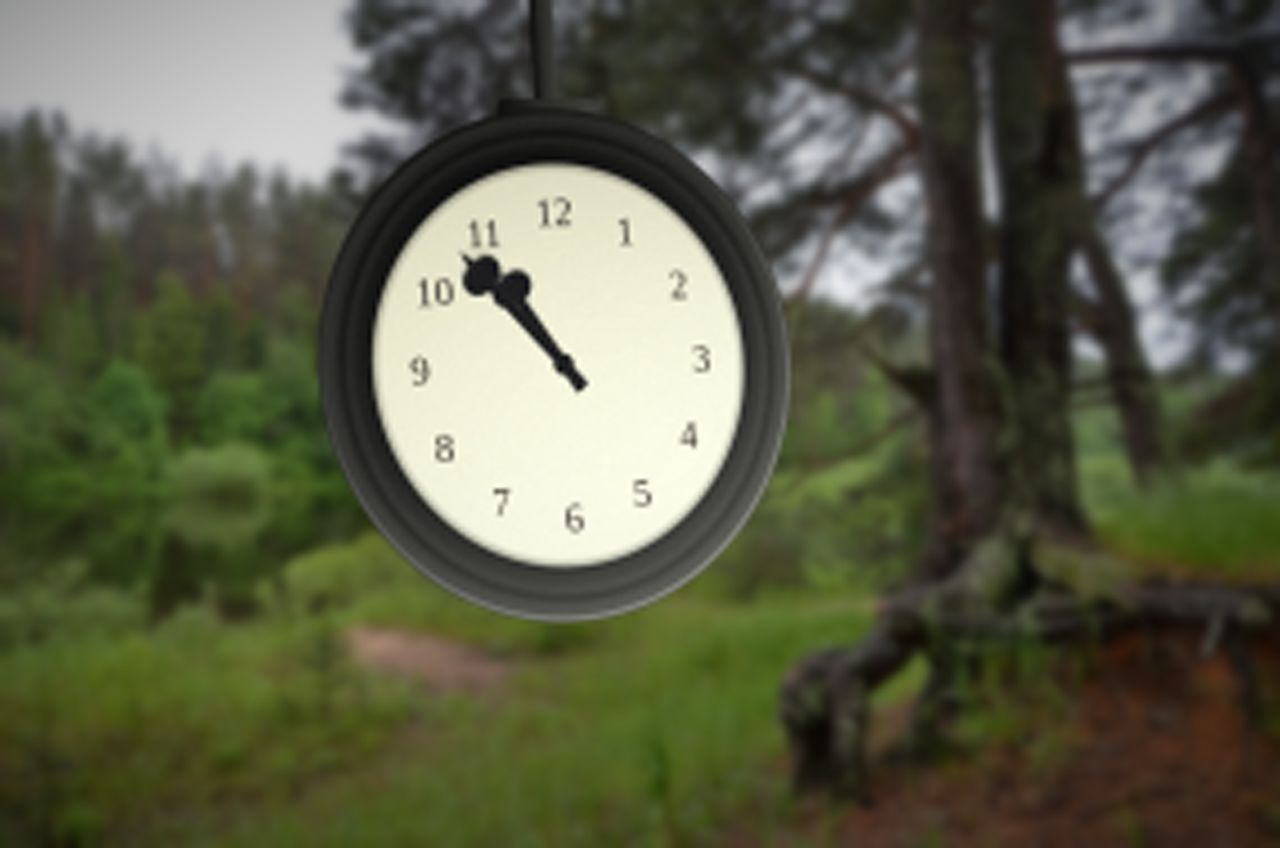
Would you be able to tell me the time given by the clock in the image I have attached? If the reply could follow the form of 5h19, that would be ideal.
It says 10h53
